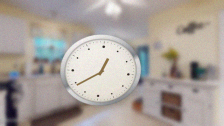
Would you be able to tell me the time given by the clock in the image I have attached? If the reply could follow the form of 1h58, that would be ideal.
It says 12h39
